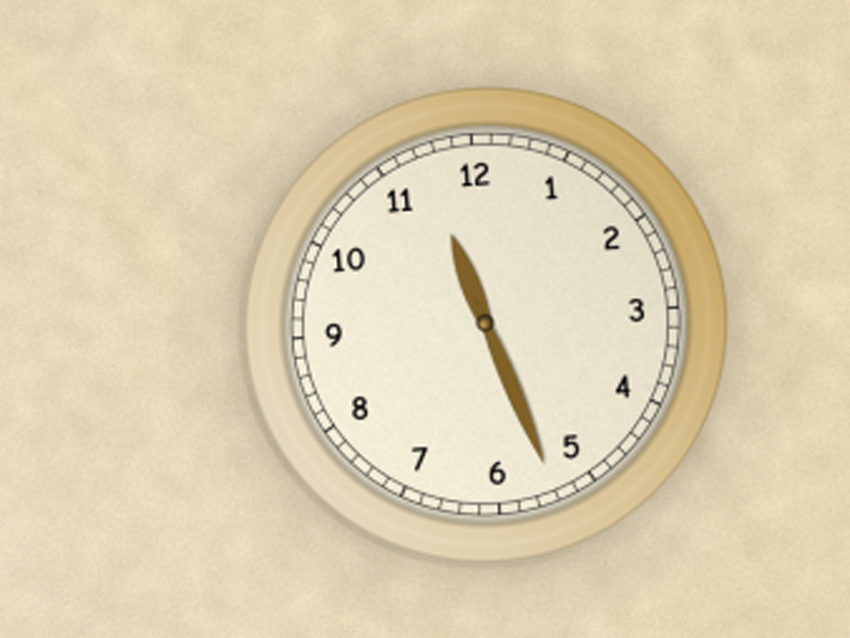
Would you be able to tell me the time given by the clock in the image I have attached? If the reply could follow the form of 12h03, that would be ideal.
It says 11h27
